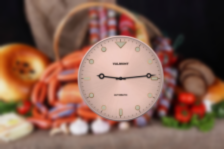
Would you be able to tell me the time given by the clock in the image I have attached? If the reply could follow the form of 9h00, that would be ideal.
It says 9h14
